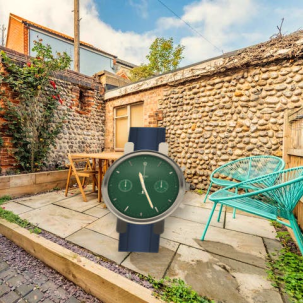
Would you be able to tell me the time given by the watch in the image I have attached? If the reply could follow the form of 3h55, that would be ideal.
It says 11h26
